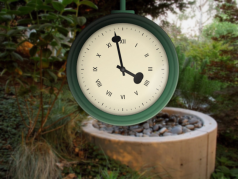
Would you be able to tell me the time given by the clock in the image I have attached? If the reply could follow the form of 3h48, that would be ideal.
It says 3h58
